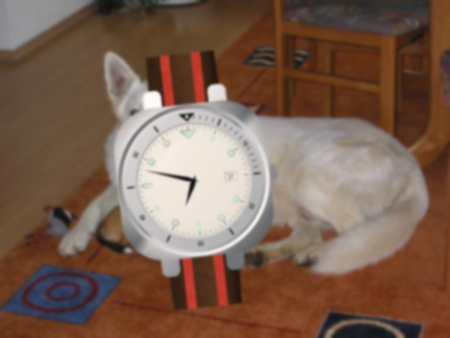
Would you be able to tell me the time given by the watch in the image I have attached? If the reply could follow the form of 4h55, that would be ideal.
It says 6h48
